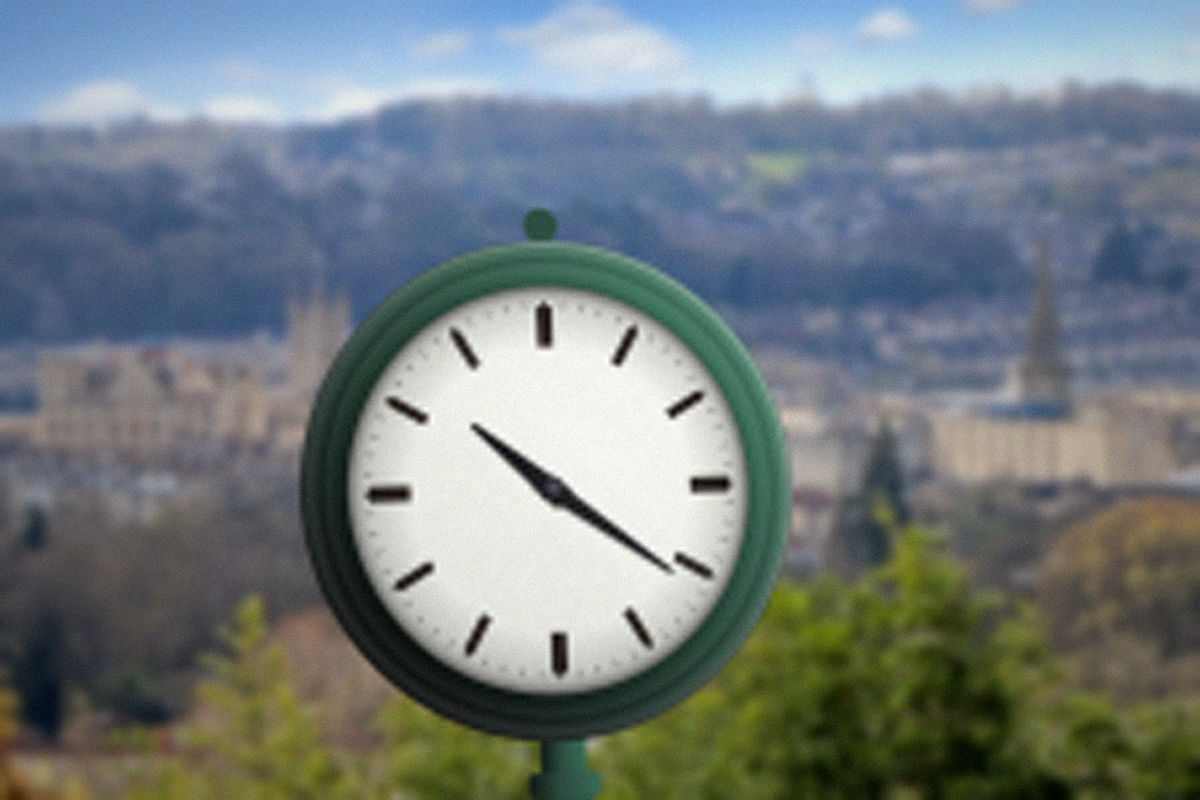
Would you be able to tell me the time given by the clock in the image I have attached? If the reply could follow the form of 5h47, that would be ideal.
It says 10h21
